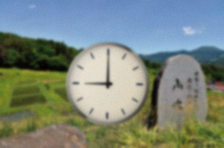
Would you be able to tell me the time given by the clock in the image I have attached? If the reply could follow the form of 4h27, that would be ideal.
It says 9h00
